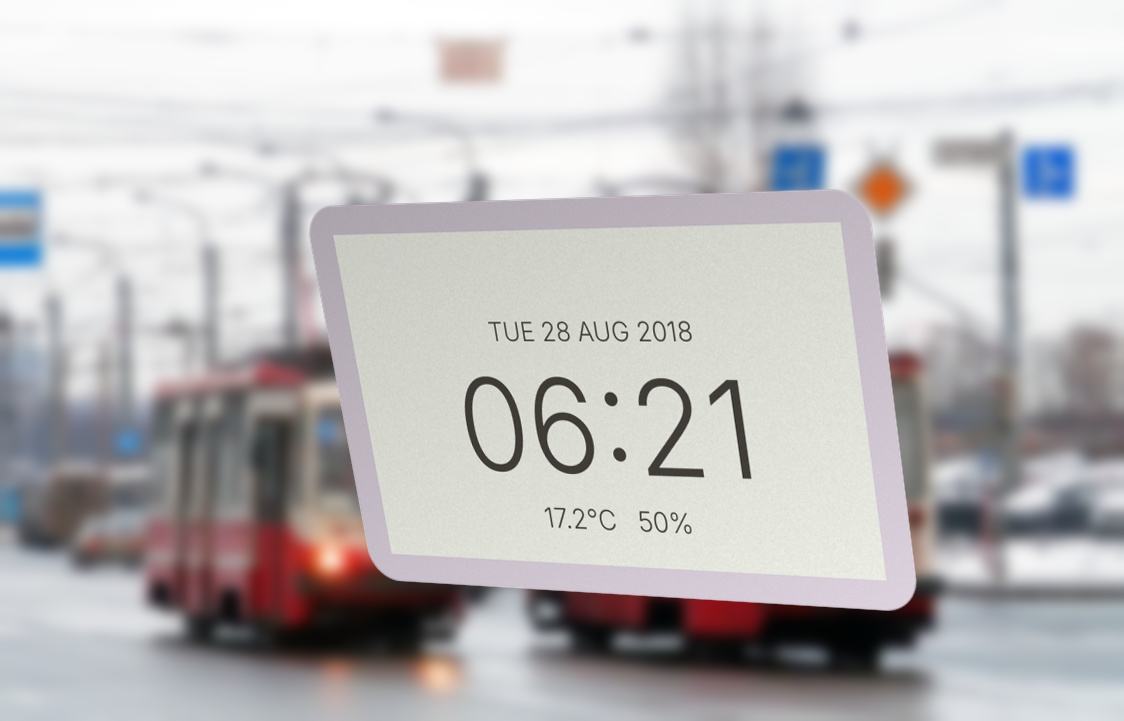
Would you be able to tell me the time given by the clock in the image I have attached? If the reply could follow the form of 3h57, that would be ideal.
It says 6h21
